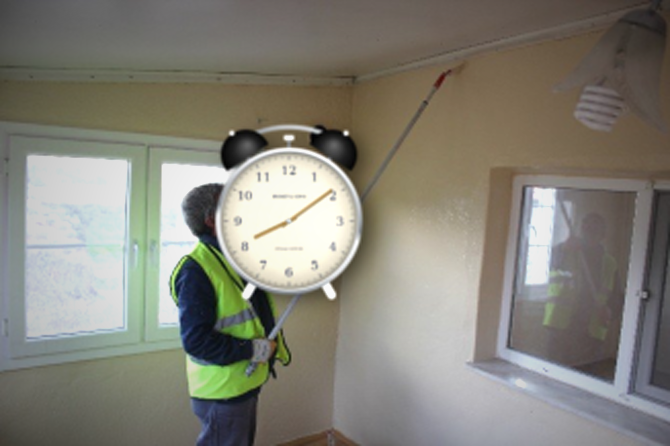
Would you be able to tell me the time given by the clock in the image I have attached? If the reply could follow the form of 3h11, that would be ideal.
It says 8h09
